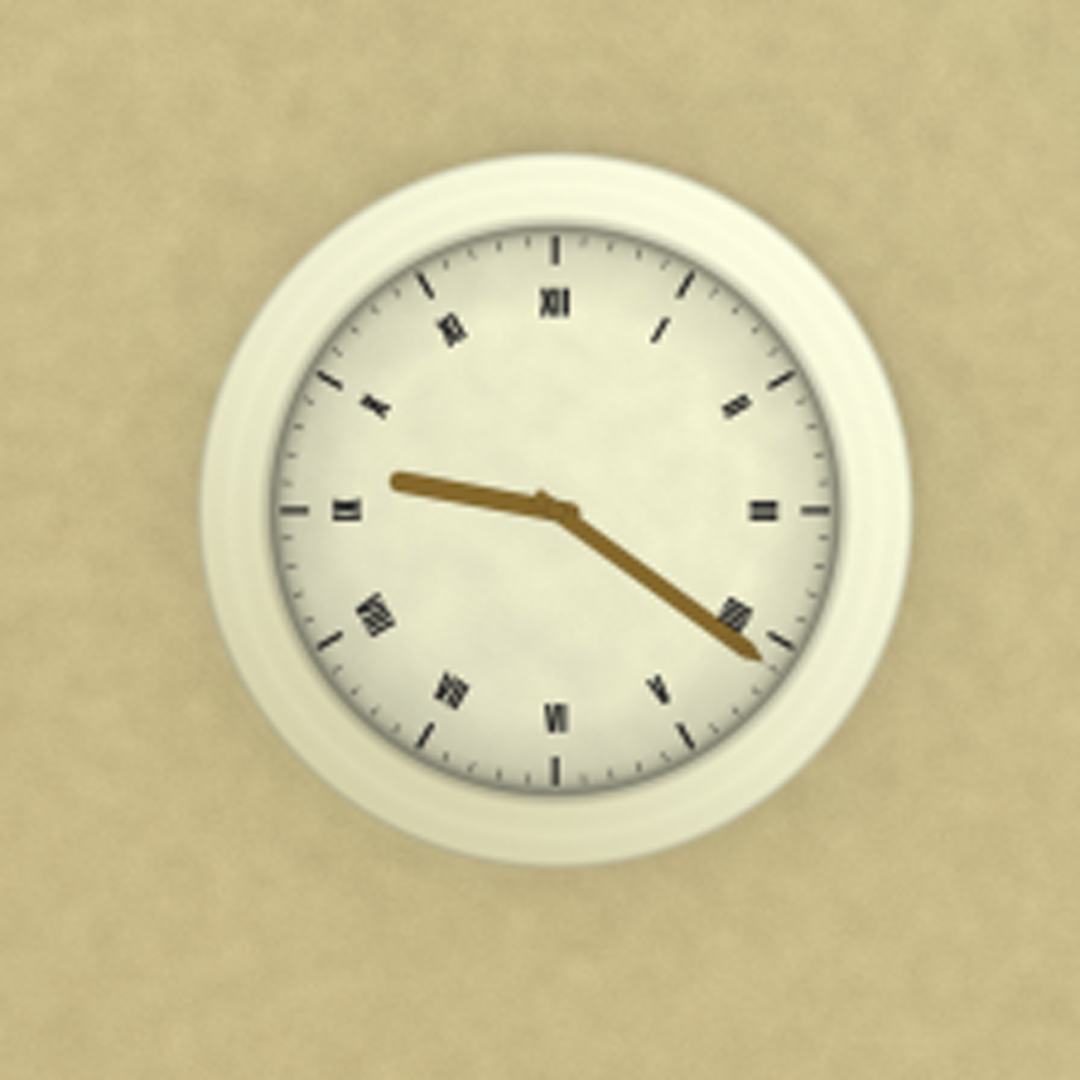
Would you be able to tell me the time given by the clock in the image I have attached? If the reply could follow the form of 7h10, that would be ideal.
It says 9h21
